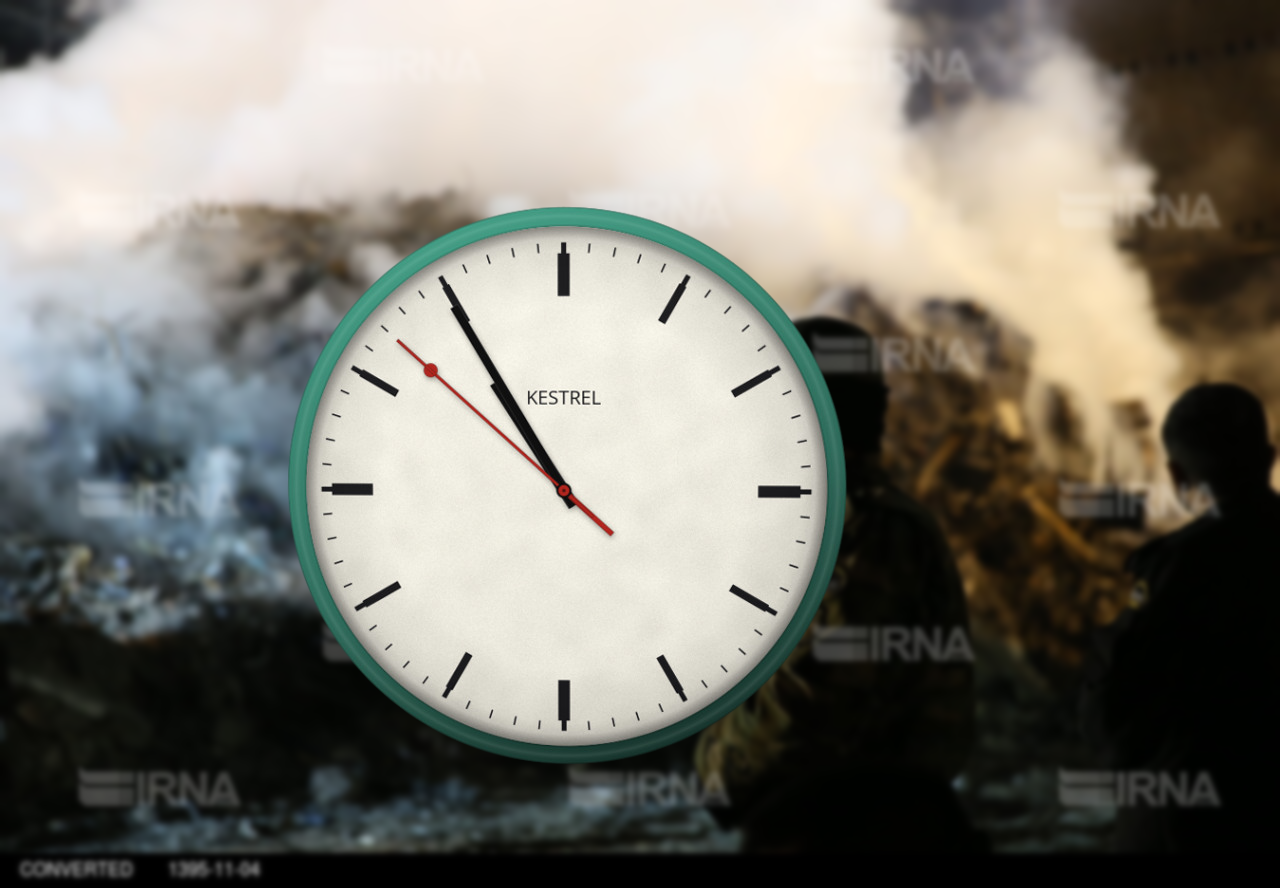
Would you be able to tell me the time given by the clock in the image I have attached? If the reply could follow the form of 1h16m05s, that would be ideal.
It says 10h54m52s
